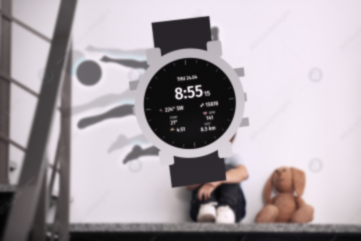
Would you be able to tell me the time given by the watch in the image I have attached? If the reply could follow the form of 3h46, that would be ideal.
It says 8h55
